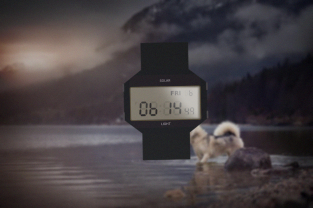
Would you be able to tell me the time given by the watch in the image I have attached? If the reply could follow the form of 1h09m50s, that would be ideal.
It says 6h14m49s
